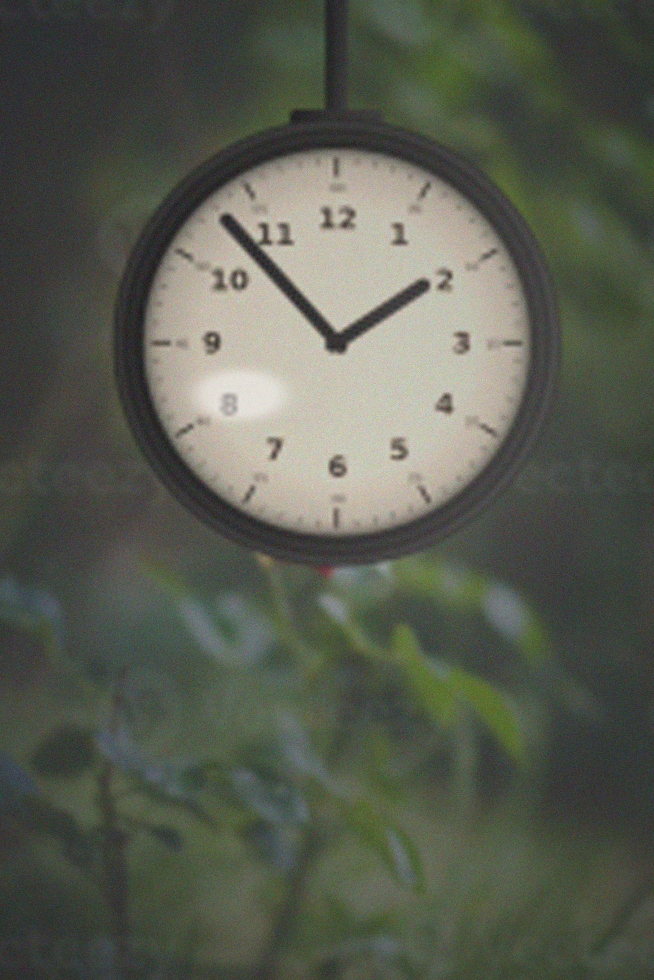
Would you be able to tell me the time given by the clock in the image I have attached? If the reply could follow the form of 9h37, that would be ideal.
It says 1h53
